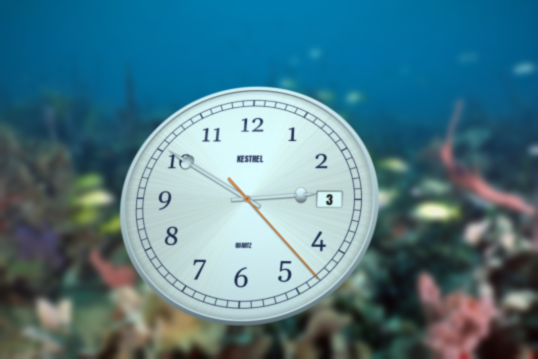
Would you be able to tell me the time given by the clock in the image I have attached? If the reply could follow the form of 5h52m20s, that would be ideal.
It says 2h50m23s
